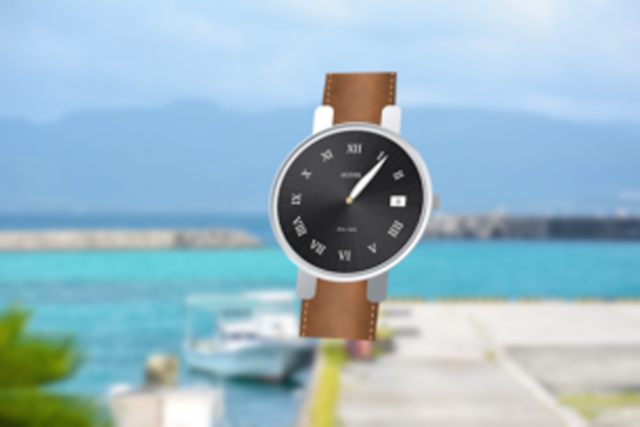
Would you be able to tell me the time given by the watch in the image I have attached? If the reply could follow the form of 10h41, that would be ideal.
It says 1h06
